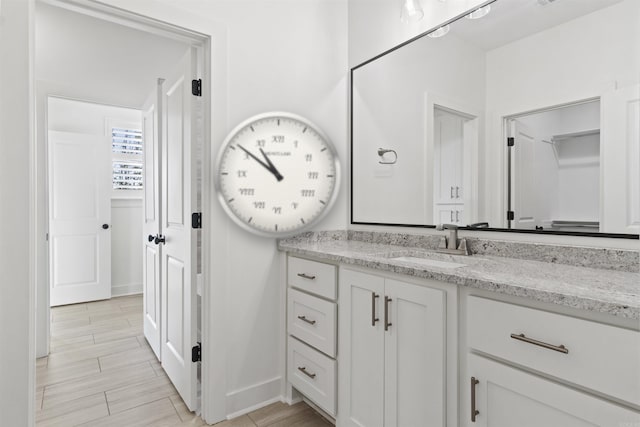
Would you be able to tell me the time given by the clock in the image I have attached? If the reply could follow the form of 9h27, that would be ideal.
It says 10h51
